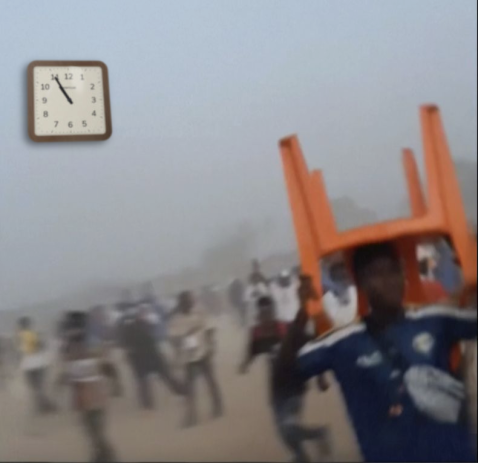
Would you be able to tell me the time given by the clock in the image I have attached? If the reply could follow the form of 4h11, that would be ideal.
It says 10h55
